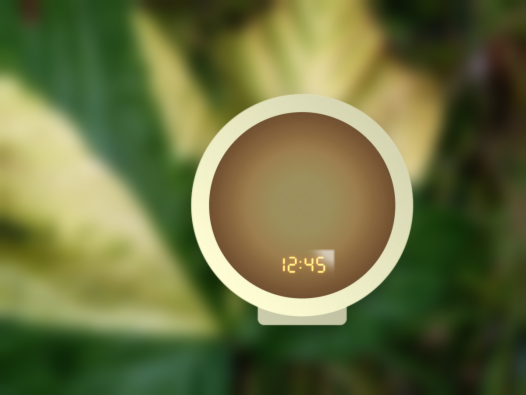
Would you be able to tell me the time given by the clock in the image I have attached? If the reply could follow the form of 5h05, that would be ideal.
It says 12h45
